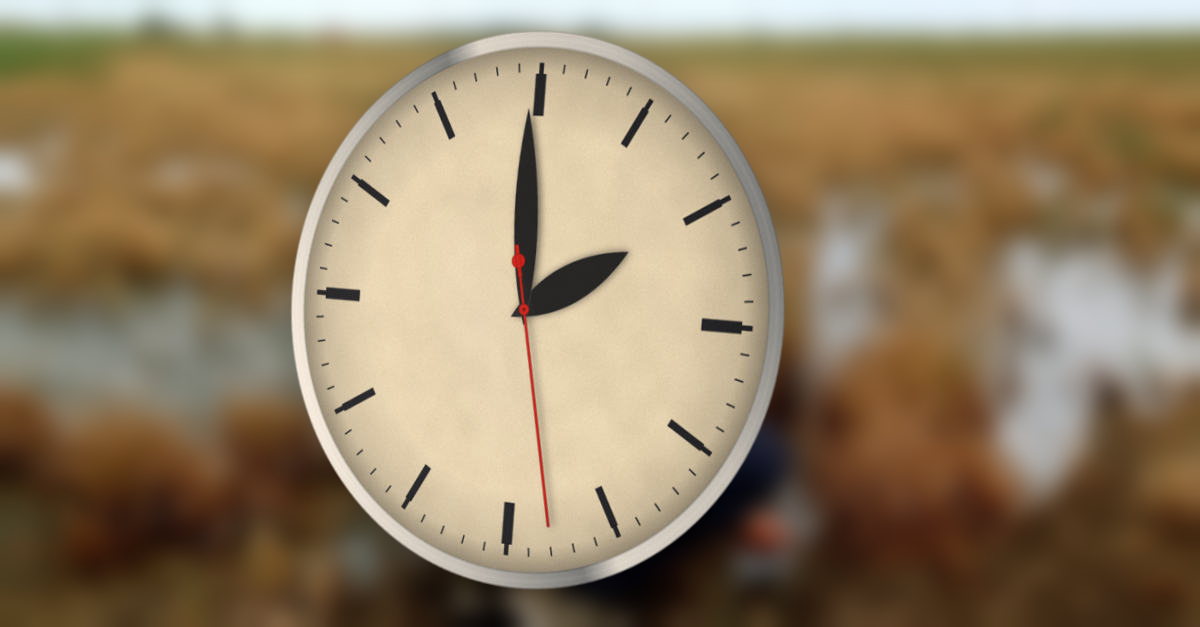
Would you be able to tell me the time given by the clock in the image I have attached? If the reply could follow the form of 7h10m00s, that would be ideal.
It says 1h59m28s
